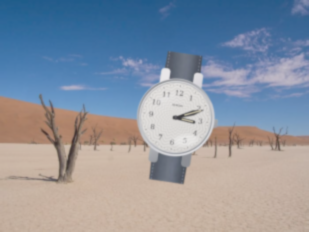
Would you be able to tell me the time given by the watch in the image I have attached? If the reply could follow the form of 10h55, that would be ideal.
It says 3h11
